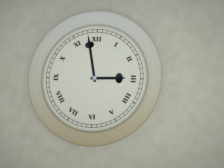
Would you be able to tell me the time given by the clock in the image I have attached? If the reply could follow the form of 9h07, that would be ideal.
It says 2h58
